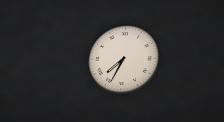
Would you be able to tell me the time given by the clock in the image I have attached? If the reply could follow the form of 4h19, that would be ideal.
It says 7h34
